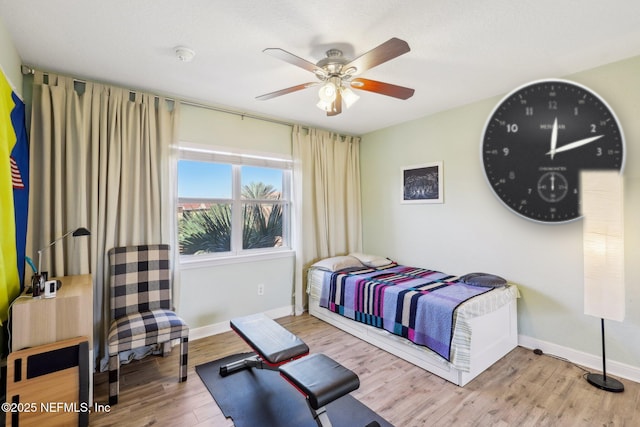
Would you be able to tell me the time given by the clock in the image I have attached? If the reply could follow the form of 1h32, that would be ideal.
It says 12h12
